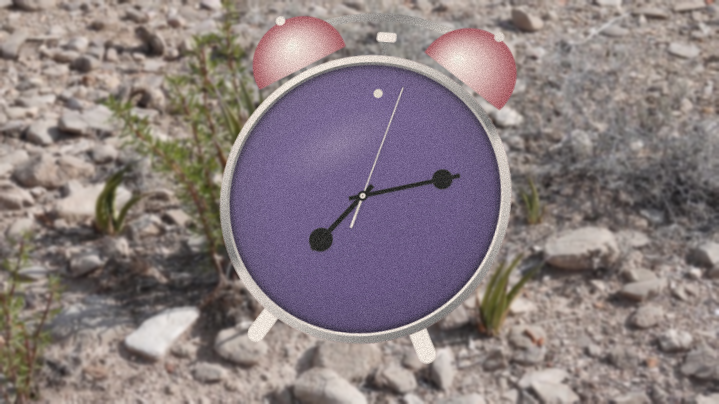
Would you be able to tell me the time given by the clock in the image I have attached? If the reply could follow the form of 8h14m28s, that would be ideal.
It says 7h12m02s
